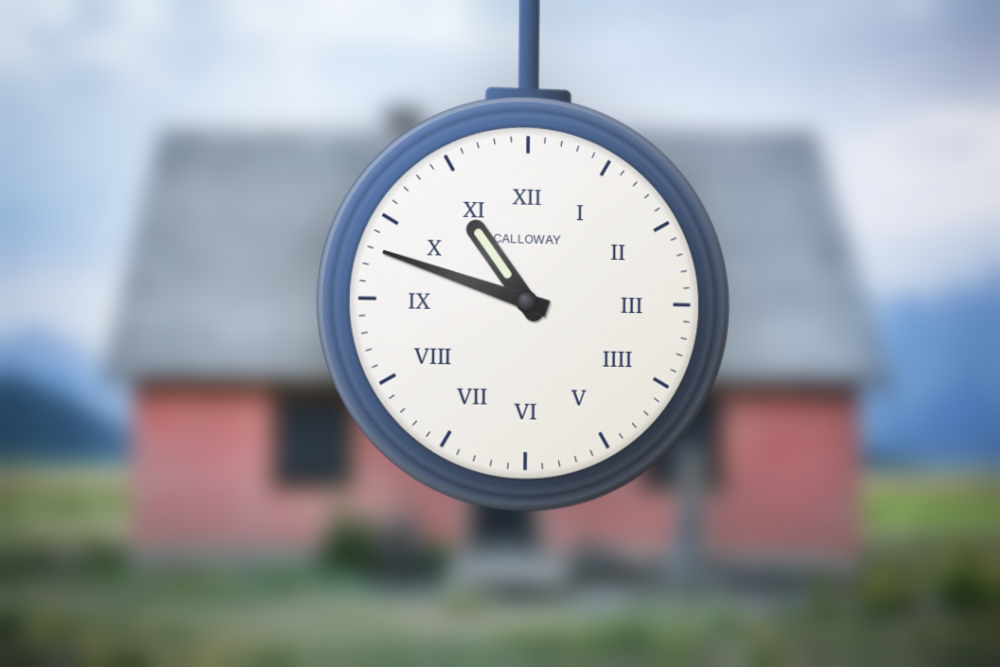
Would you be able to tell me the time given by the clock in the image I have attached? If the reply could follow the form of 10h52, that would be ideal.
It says 10h48
